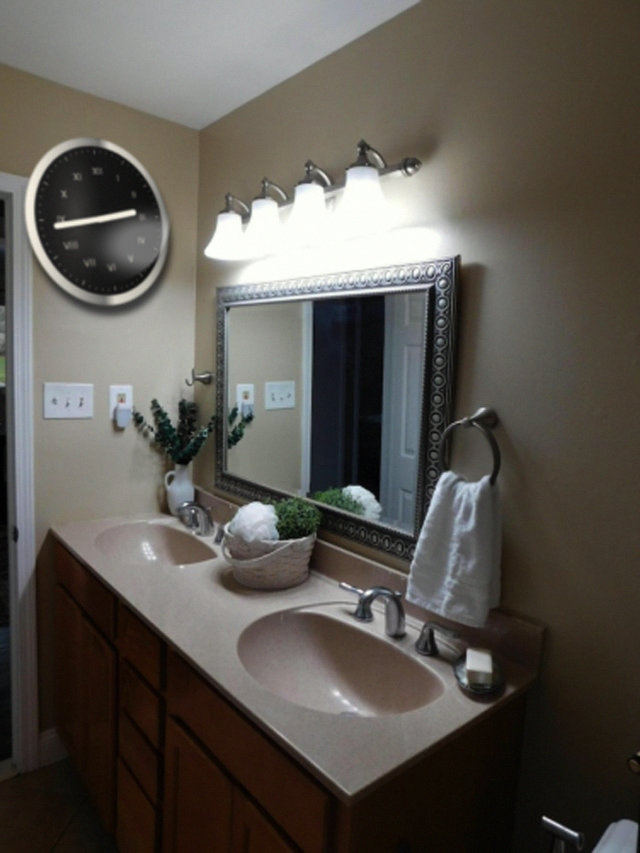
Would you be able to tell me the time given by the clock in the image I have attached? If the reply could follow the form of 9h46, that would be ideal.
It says 2h44
